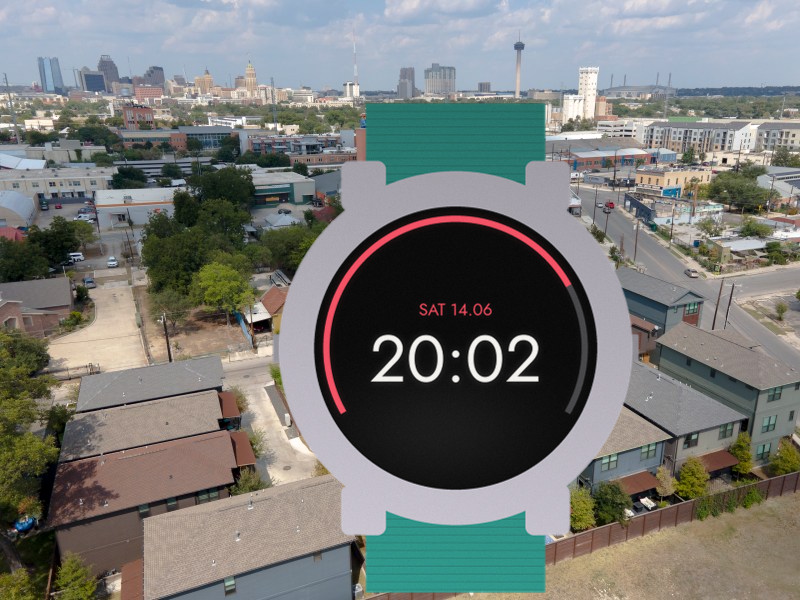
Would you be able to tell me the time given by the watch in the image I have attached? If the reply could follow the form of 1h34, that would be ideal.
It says 20h02
